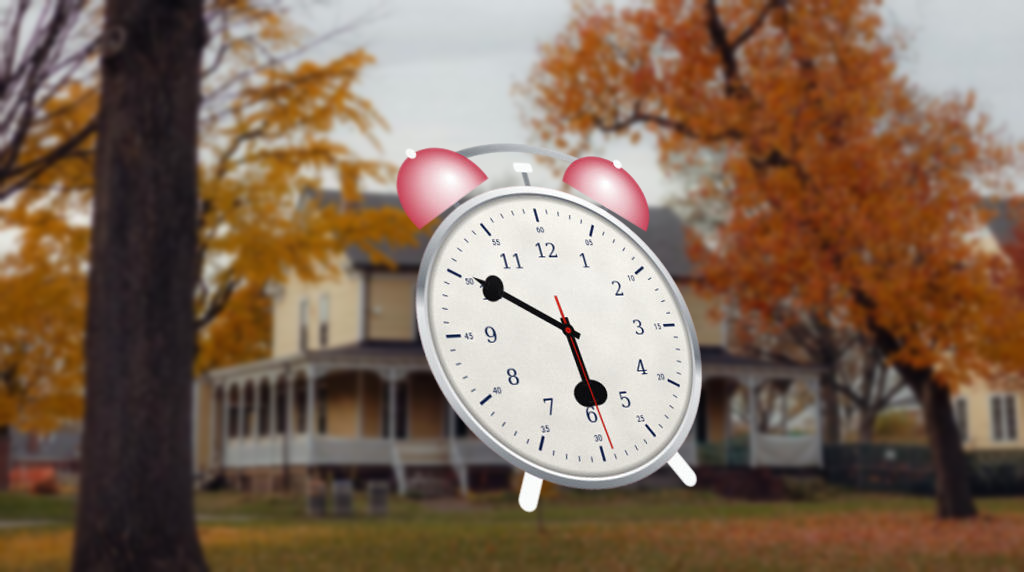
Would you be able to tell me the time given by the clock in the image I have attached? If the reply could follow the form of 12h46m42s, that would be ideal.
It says 5h50m29s
